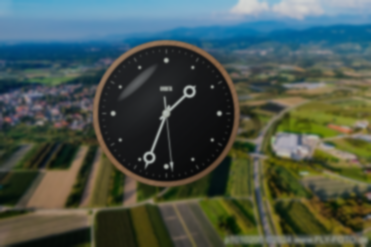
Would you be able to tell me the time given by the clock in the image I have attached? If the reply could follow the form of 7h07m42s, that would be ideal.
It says 1h33m29s
